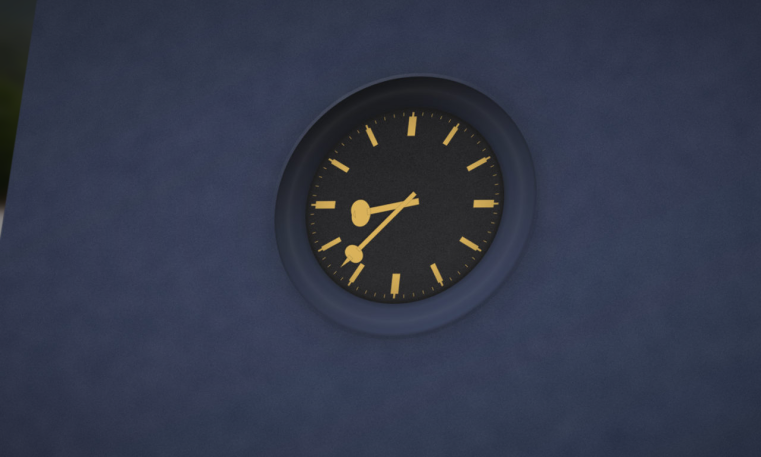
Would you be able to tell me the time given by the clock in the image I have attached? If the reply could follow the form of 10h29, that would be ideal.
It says 8h37
